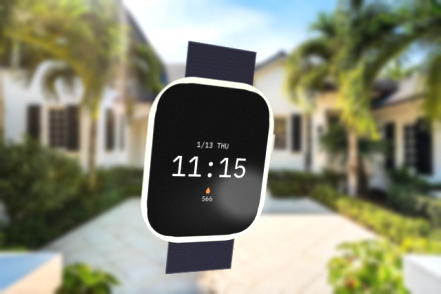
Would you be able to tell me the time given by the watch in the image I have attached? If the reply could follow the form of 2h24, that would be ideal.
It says 11h15
